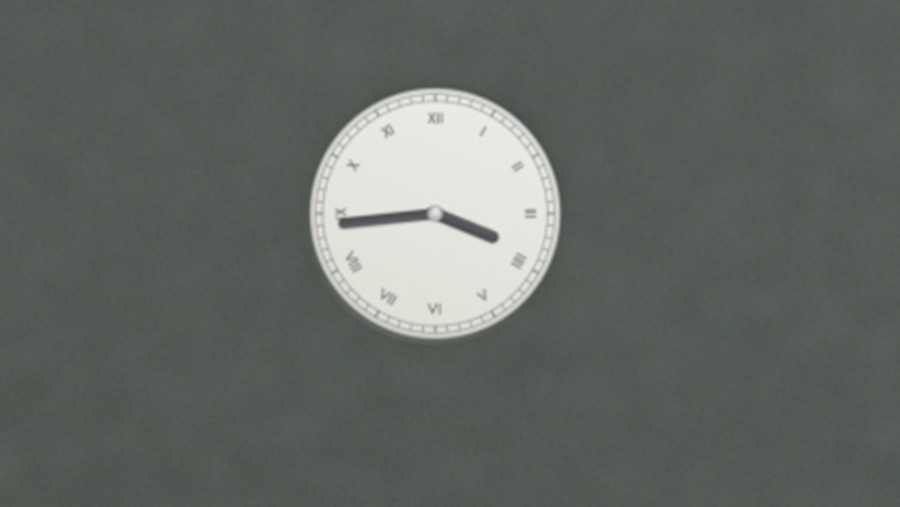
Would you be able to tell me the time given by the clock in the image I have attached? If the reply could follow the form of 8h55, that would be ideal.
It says 3h44
